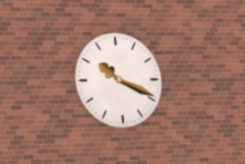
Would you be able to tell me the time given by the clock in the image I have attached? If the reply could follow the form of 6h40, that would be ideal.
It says 10h19
